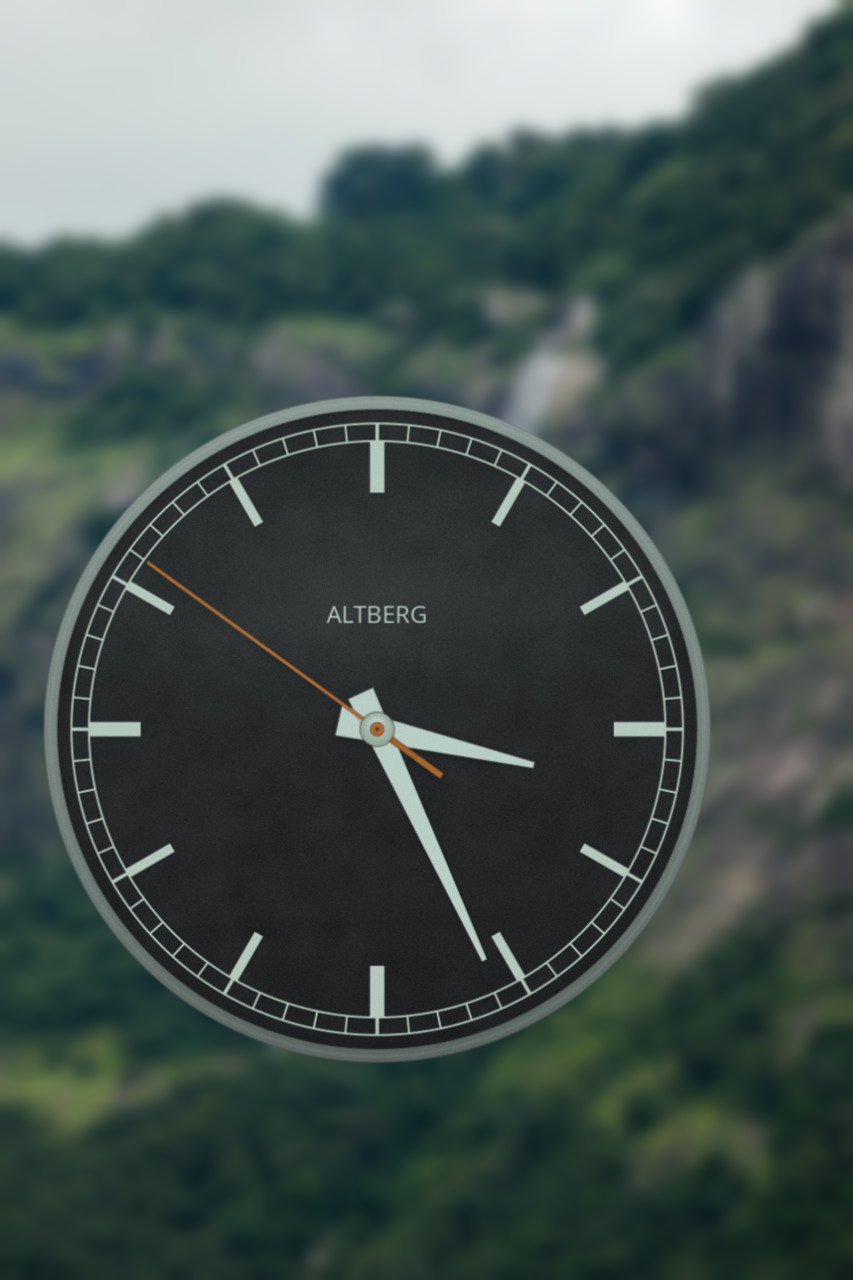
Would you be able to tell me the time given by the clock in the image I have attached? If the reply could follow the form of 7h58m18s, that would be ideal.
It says 3h25m51s
